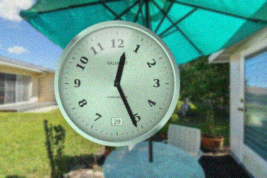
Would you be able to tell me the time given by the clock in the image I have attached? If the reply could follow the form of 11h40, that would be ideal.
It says 12h26
